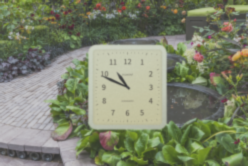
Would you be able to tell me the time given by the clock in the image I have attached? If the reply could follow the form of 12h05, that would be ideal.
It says 10h49
